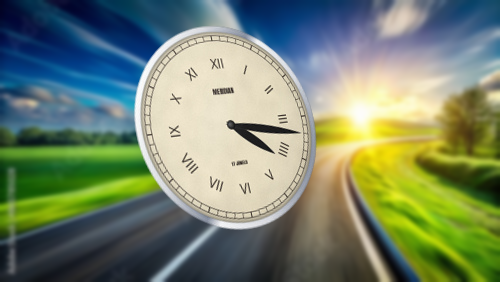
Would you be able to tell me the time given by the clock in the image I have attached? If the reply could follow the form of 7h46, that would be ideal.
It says 4h17
